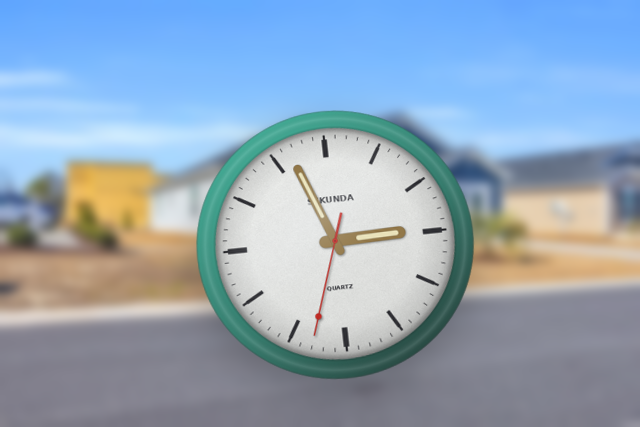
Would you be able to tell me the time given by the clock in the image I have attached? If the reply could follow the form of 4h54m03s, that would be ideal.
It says 2h56m33s
